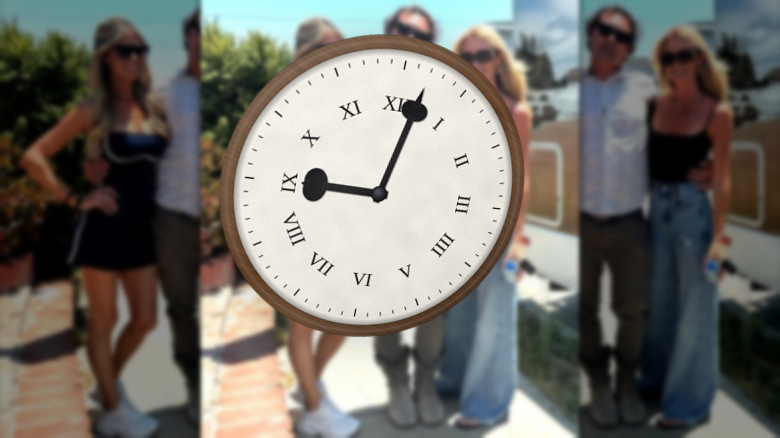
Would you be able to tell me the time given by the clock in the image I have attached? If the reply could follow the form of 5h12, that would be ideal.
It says 9h02
